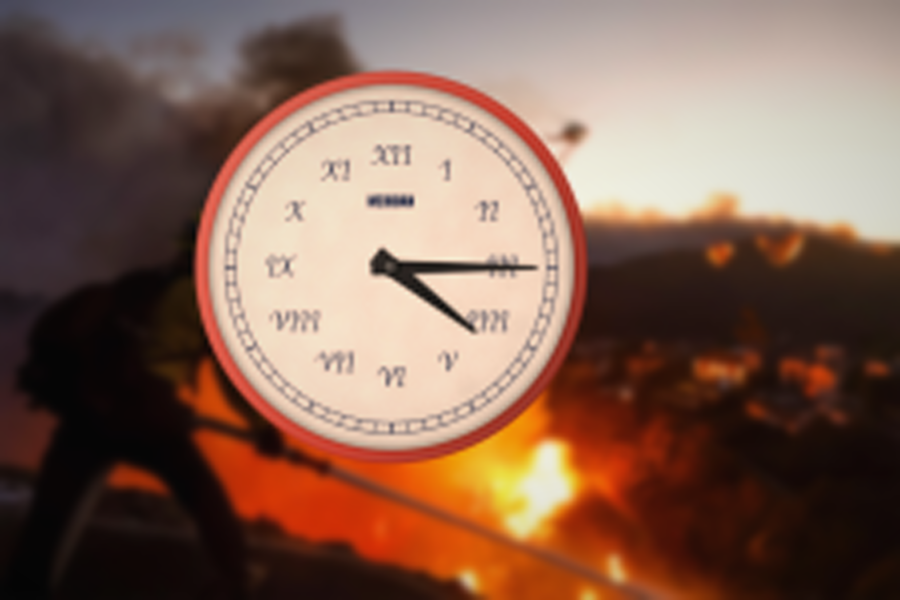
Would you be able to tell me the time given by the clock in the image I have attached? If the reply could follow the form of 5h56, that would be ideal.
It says 4h15
